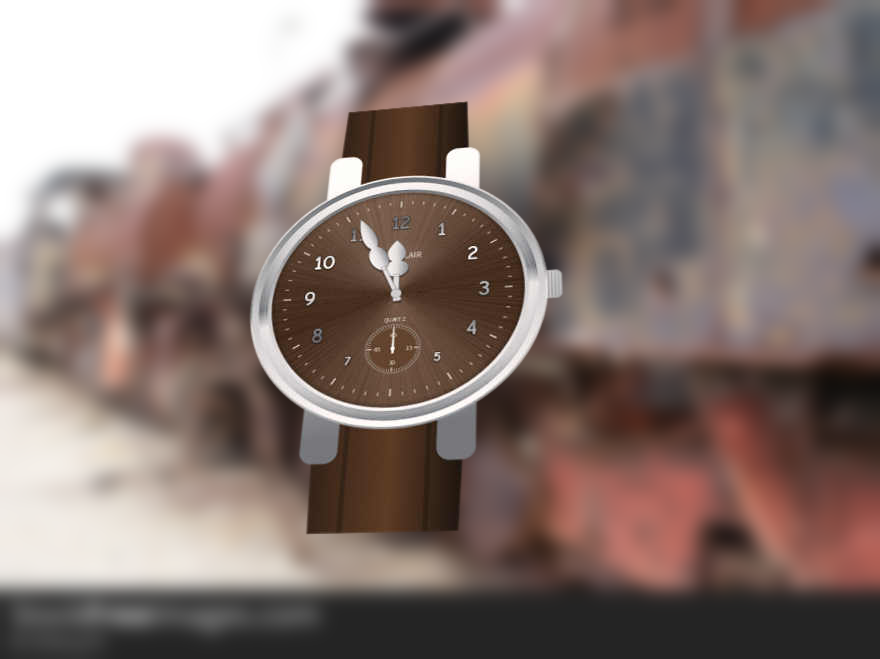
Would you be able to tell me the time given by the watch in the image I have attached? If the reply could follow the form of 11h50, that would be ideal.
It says 11h56
